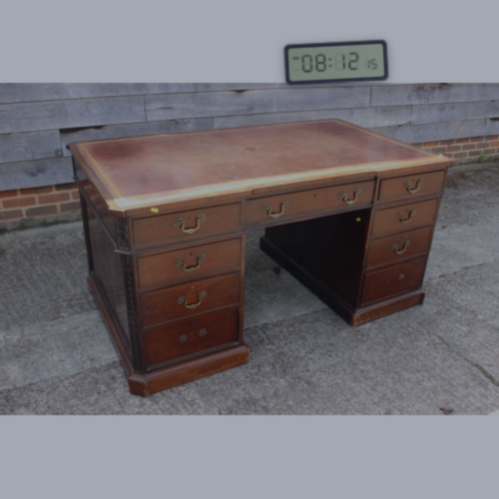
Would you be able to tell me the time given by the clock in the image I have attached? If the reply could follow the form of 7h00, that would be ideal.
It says 8h12
